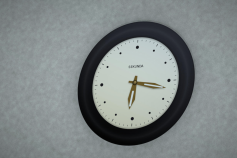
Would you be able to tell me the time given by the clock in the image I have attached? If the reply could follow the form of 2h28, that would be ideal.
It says 6h17
